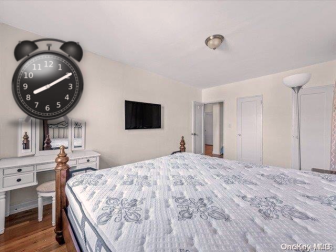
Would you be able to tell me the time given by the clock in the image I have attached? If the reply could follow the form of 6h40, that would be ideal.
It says 8h10
